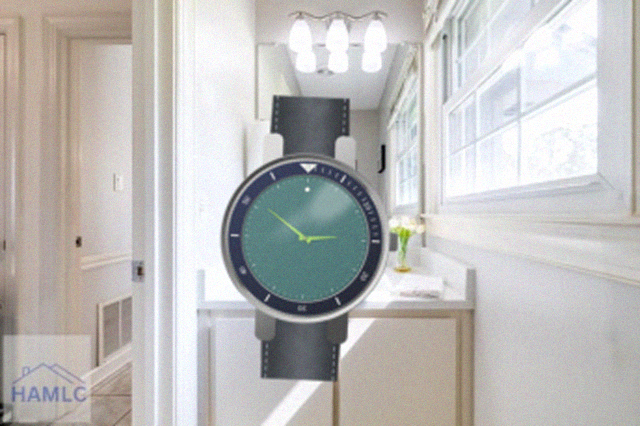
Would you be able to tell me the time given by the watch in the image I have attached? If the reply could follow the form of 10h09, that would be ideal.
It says 2h51
